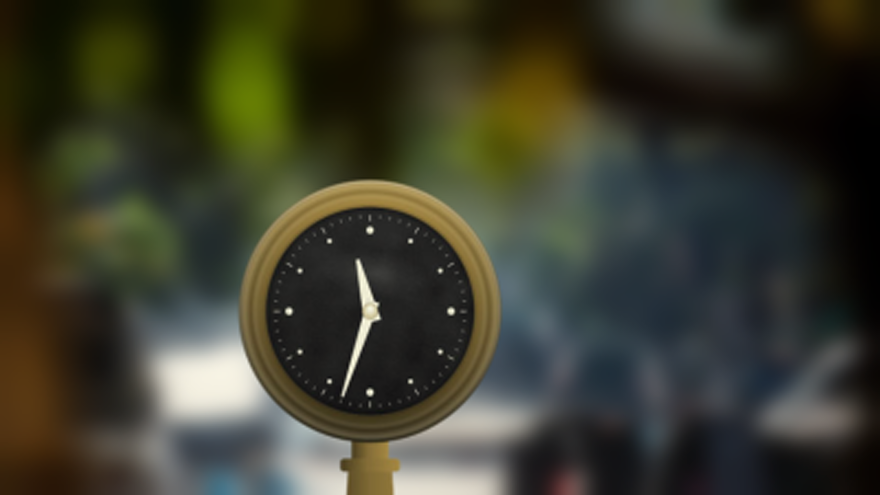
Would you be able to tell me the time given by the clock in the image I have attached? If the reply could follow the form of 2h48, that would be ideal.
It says 11h33
